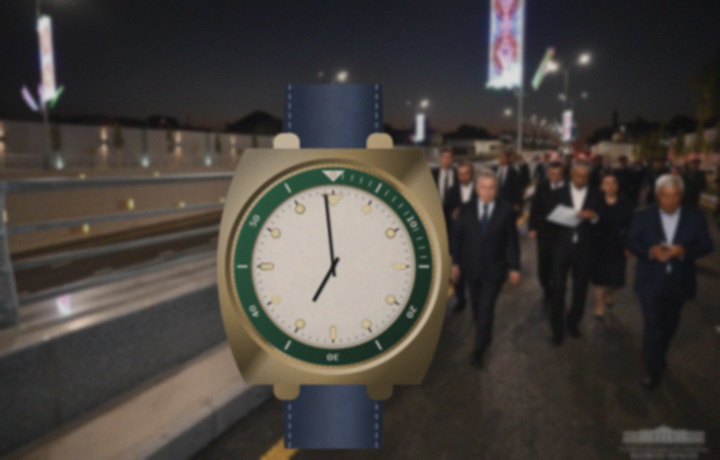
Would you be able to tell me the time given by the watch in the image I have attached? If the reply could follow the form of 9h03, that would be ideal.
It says 6h59
